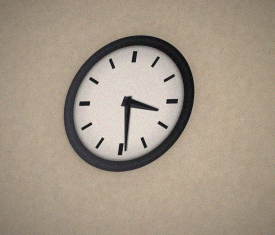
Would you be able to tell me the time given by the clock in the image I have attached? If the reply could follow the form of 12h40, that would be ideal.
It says 3h29
